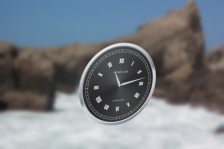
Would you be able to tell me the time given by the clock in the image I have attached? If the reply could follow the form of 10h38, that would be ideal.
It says 11h13
